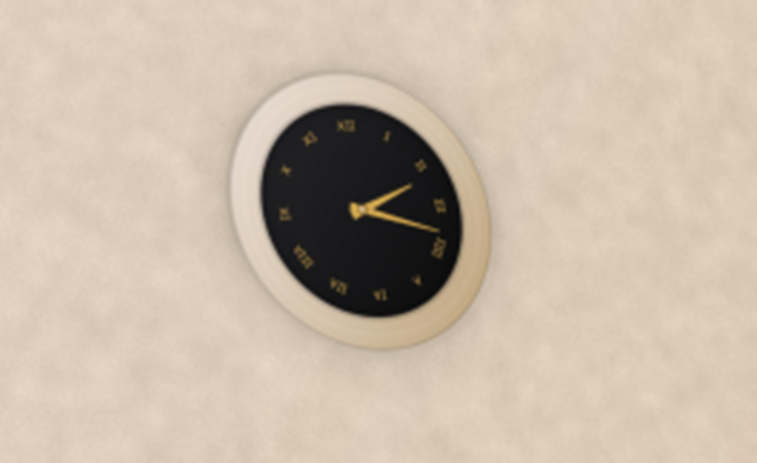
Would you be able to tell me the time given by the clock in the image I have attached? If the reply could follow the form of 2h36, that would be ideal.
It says 2h18
